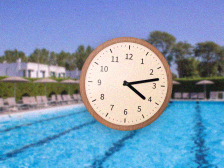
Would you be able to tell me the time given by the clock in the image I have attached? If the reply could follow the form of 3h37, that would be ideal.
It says 4h13
